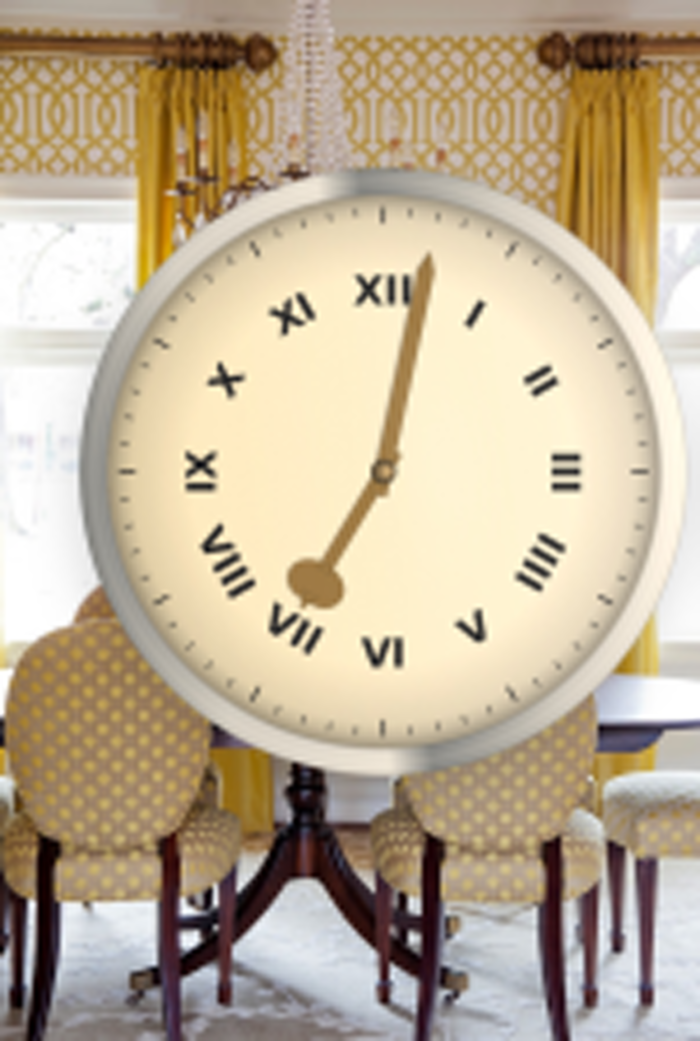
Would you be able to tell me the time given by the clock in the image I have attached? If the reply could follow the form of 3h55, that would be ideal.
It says 7h02
